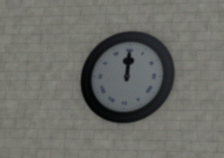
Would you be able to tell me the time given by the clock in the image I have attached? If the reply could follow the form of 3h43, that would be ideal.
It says 12h00
